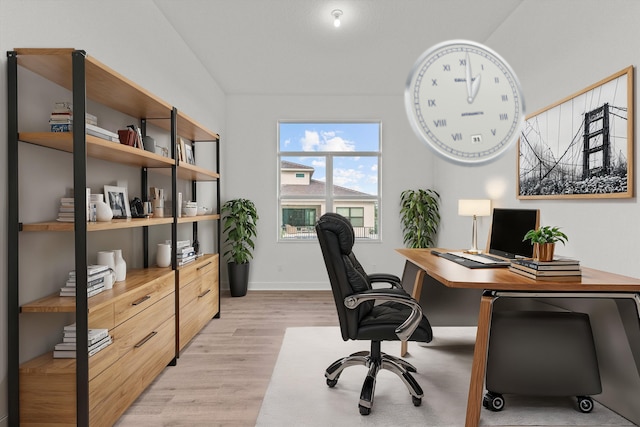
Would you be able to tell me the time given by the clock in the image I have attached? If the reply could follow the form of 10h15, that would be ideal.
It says 1h01
